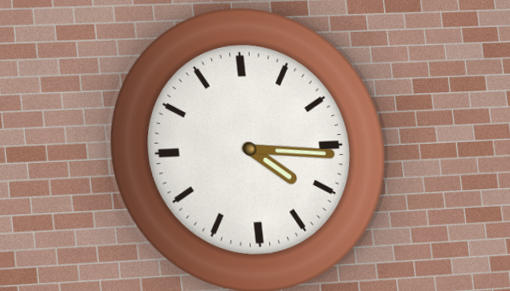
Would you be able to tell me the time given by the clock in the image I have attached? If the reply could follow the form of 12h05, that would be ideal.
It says 4h16
